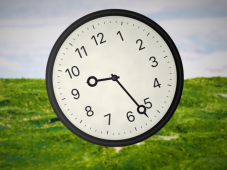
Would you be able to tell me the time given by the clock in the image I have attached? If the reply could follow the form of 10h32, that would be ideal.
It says 9h27
